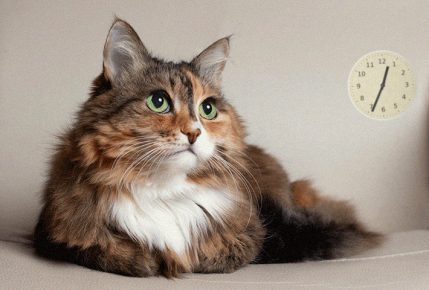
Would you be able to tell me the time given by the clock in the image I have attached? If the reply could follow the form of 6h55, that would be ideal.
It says 12h34
